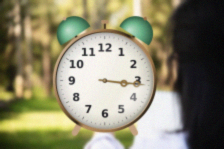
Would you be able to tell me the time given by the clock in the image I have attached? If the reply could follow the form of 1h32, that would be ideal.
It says 3h16
